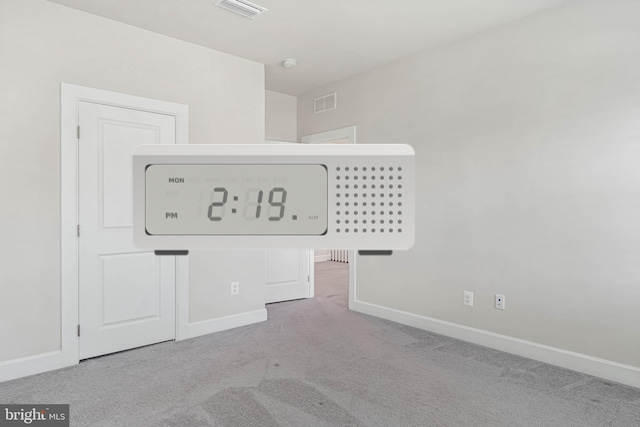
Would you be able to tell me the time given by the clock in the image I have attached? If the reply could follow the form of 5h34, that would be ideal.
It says 2h19
